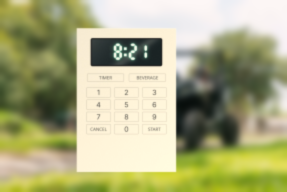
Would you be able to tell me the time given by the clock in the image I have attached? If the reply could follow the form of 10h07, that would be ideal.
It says 8h21
